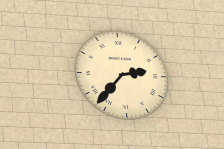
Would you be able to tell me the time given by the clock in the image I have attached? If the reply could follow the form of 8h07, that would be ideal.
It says 2h37
